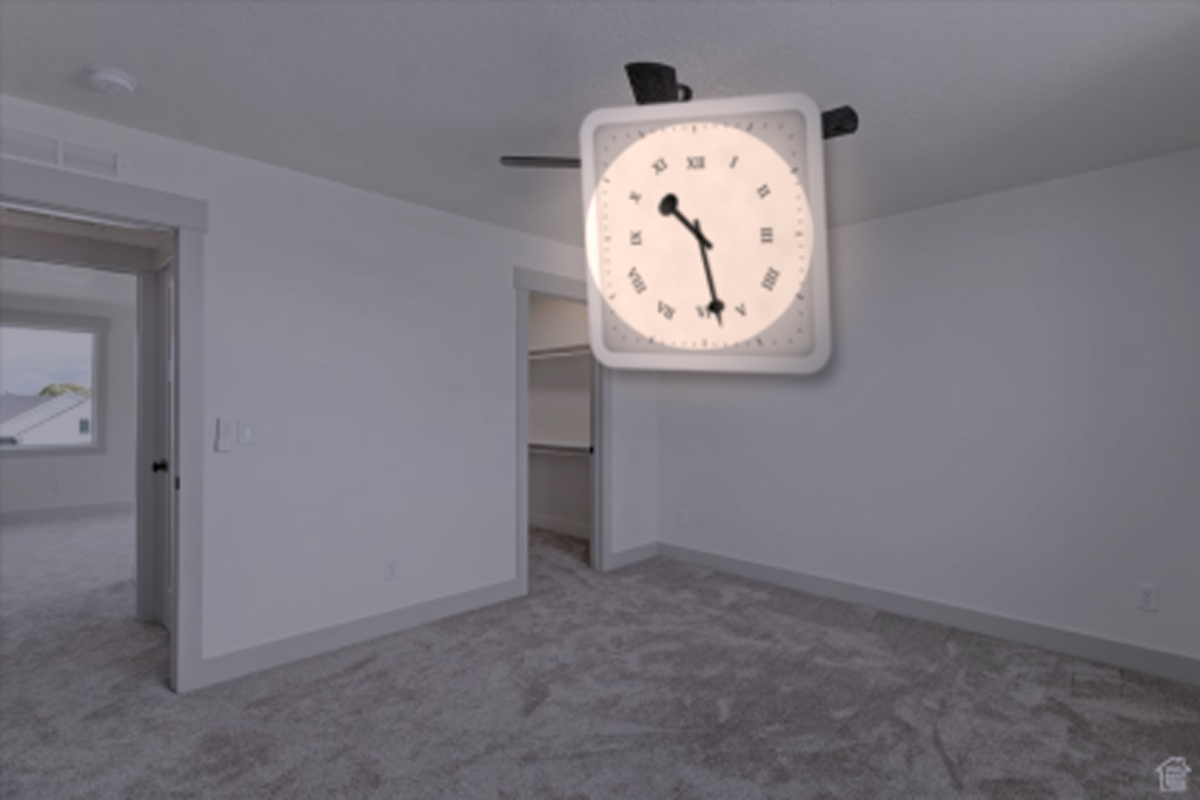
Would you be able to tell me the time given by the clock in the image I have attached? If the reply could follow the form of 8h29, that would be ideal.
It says 10h28
